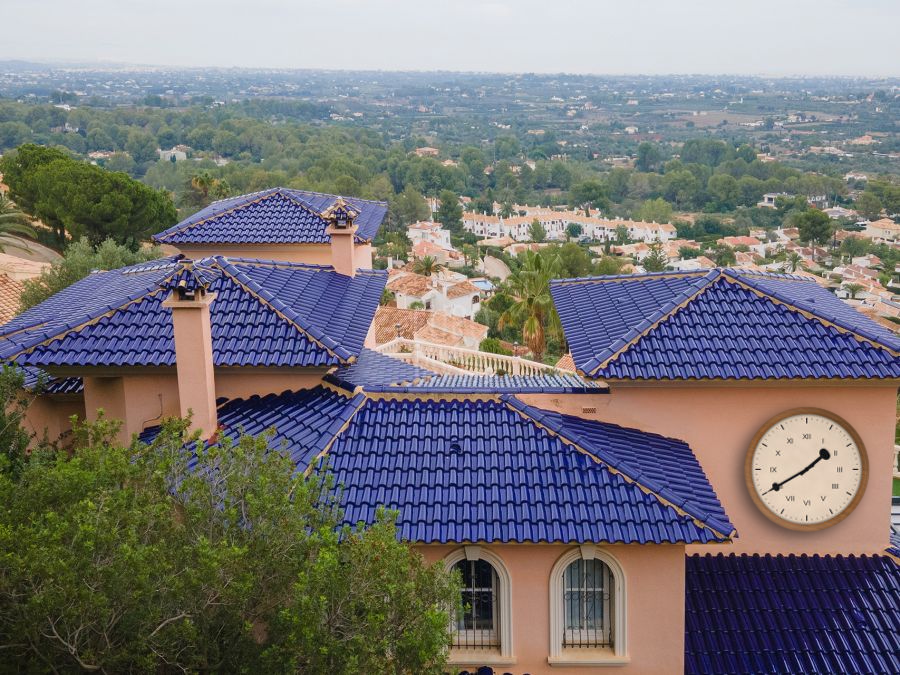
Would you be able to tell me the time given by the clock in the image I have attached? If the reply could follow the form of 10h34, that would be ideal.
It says 1h40
